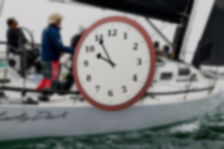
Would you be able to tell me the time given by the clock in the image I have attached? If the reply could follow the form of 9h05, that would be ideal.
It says 9h55
